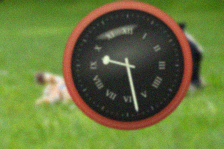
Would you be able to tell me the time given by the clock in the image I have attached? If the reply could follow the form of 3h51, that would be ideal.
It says 9h28
